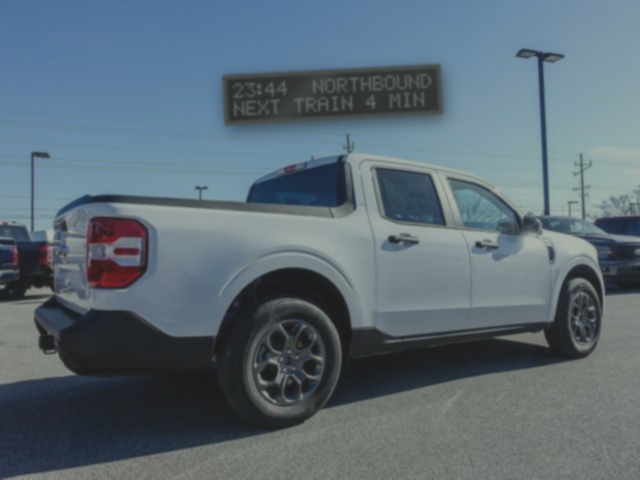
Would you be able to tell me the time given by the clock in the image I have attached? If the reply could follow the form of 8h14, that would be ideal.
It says 23h44
